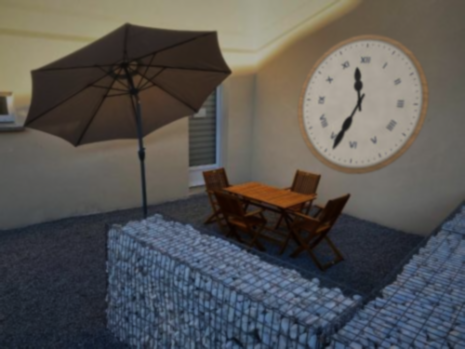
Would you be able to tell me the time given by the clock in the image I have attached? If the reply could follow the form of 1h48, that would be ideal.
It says 11h34
